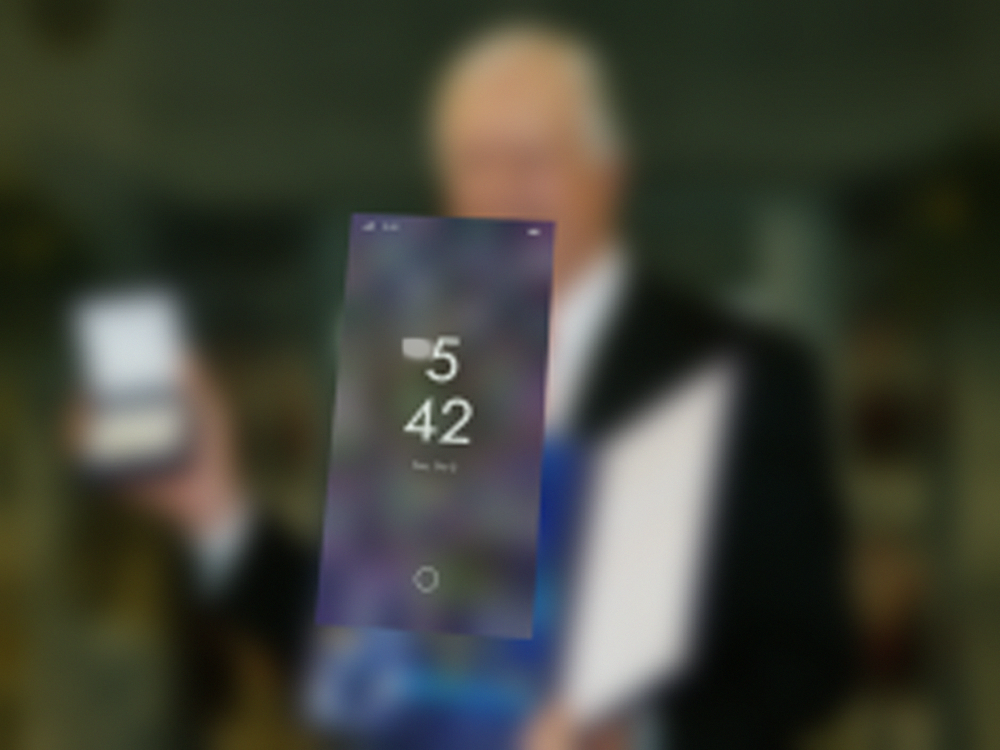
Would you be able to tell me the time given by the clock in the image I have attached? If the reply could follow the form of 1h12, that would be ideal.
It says 5h42
